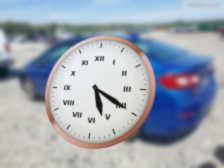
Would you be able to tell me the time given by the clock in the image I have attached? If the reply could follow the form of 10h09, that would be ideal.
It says 5h20
